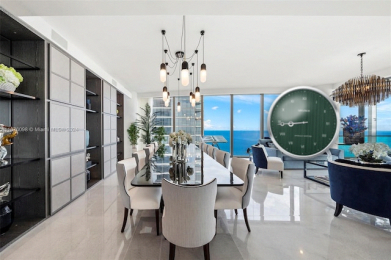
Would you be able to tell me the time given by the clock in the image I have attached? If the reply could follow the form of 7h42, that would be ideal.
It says 8h44
